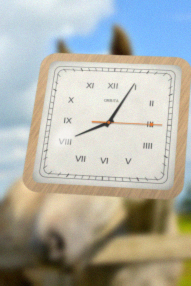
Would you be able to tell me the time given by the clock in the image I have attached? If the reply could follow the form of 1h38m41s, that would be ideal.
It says 8h04m15s
